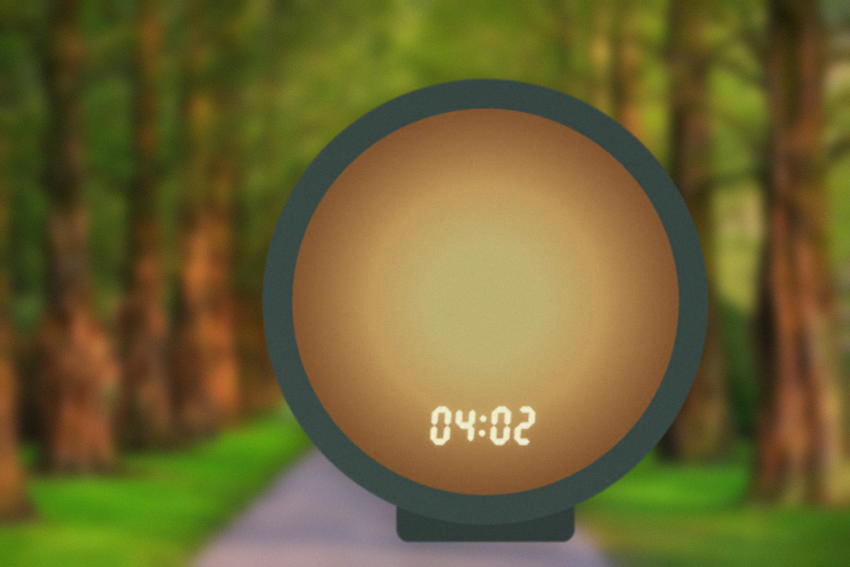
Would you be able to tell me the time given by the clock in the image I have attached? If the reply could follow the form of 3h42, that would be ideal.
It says 4h02
